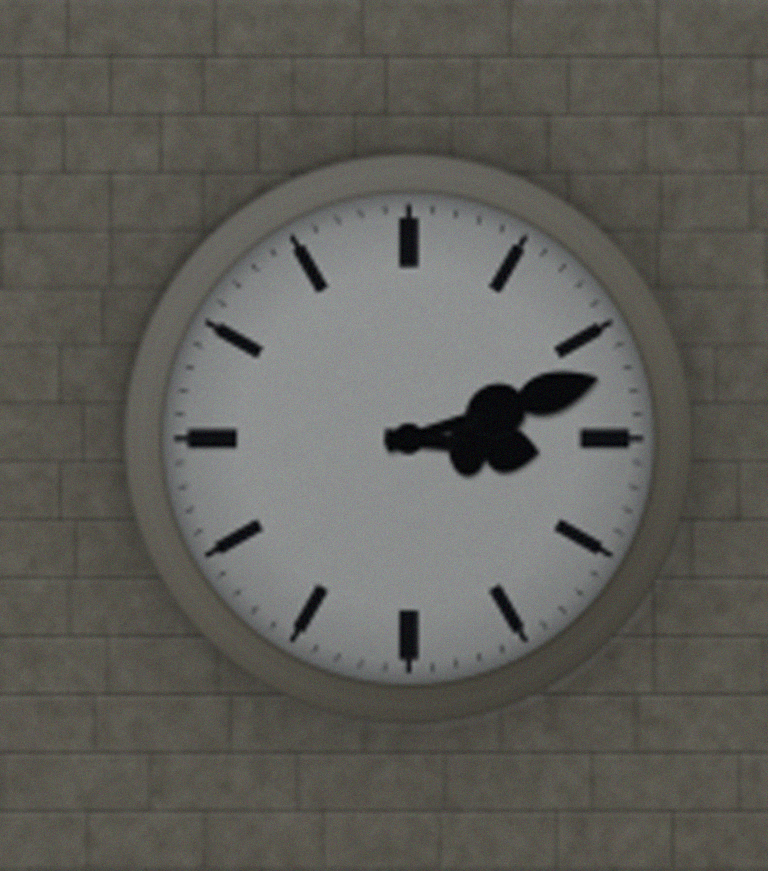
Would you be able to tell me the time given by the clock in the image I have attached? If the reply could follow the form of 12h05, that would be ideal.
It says 3h12
